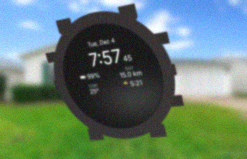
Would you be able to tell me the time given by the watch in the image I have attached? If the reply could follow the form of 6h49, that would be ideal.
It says 7h57
